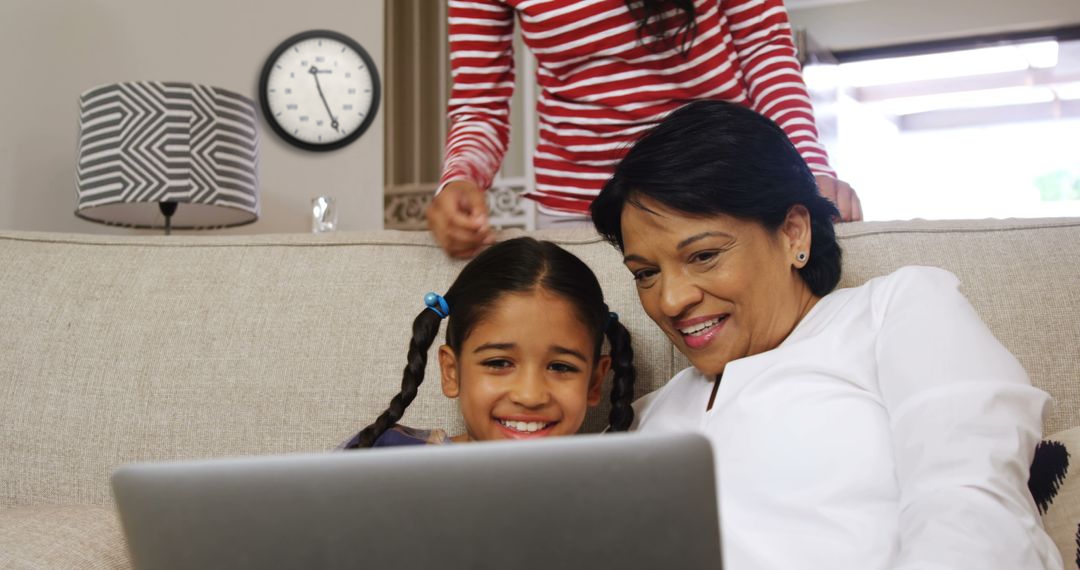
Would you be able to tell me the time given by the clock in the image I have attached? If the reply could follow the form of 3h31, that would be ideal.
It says 11h26
